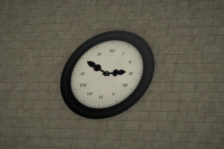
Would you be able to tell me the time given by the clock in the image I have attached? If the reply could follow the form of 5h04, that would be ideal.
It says 2h50
